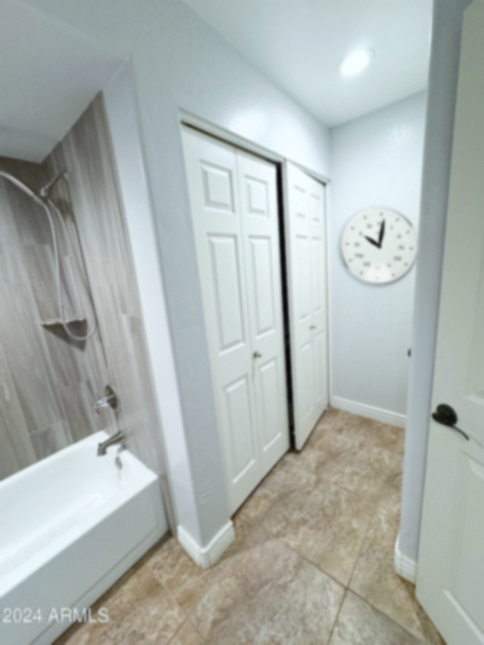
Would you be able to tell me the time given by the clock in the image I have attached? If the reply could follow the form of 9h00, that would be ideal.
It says 10h01
